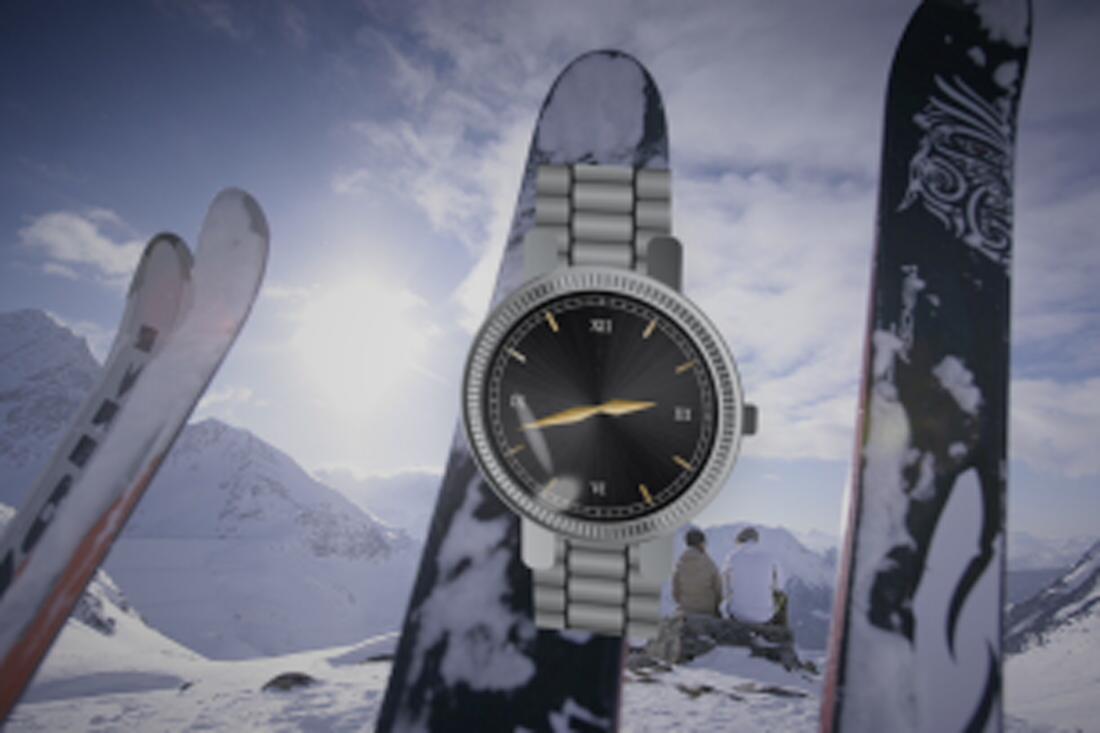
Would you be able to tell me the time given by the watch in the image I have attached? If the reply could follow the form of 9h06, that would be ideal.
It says 2h42
